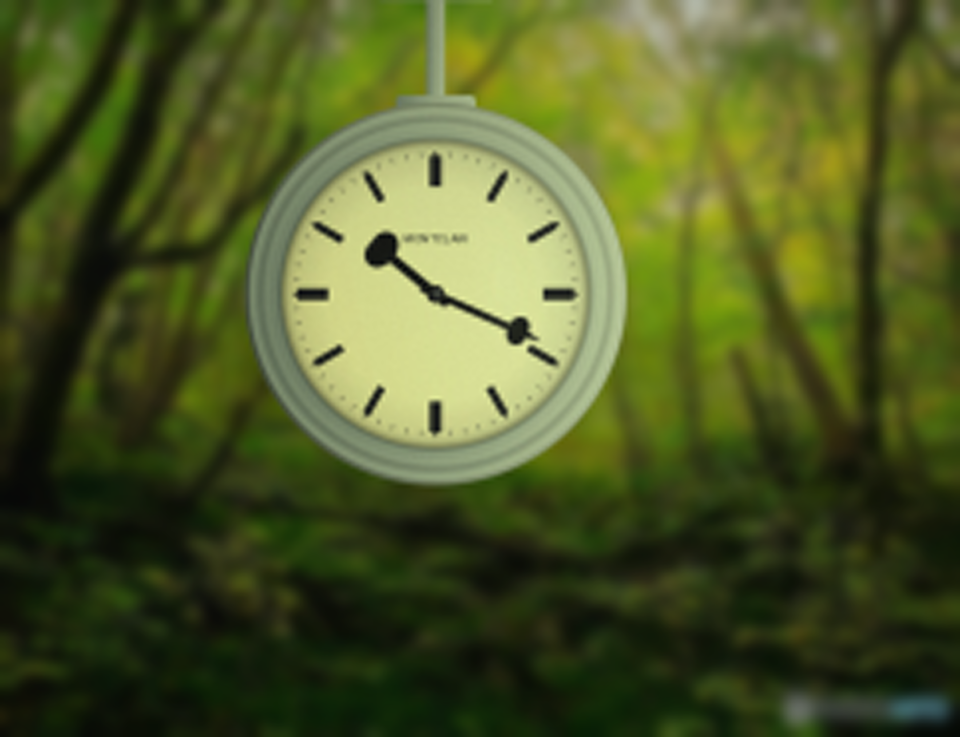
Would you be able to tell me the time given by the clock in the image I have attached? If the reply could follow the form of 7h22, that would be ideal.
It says 10h19
